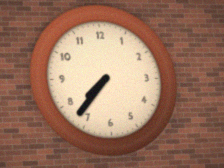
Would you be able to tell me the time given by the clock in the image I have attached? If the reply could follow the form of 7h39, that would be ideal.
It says 7h37
